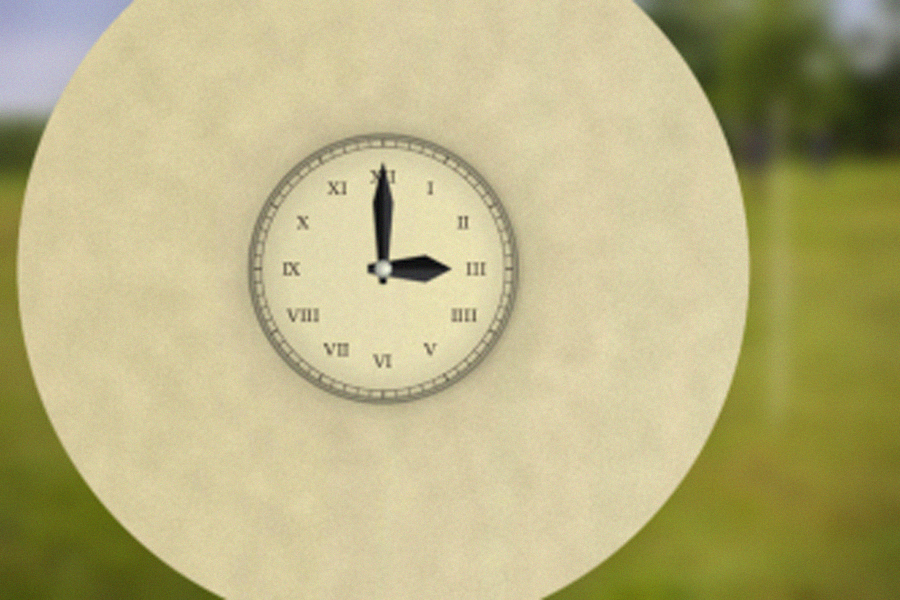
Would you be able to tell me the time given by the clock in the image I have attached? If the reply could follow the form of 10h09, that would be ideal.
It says 3h00
